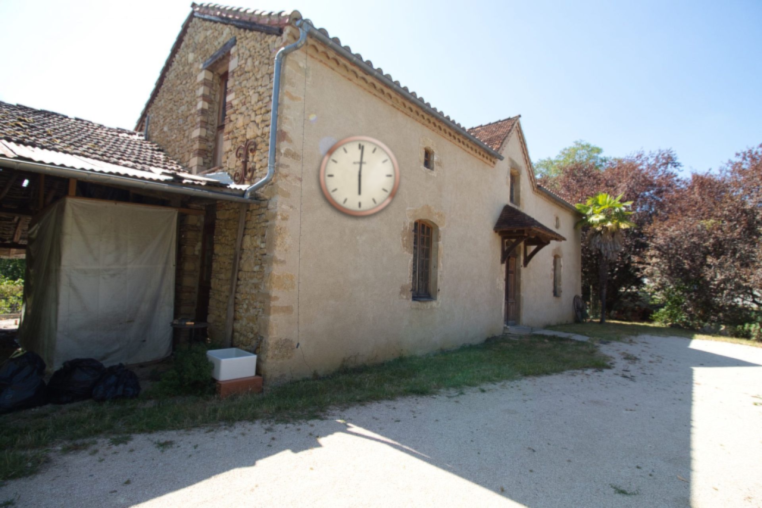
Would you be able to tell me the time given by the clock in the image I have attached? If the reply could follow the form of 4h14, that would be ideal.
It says 6h01
